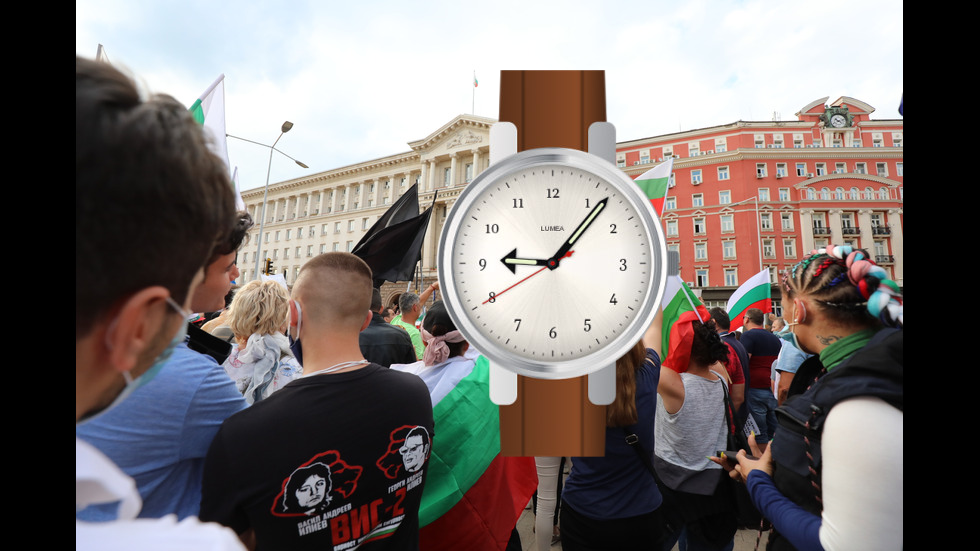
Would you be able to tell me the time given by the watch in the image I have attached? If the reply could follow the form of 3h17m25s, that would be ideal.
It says 9h06m40s
